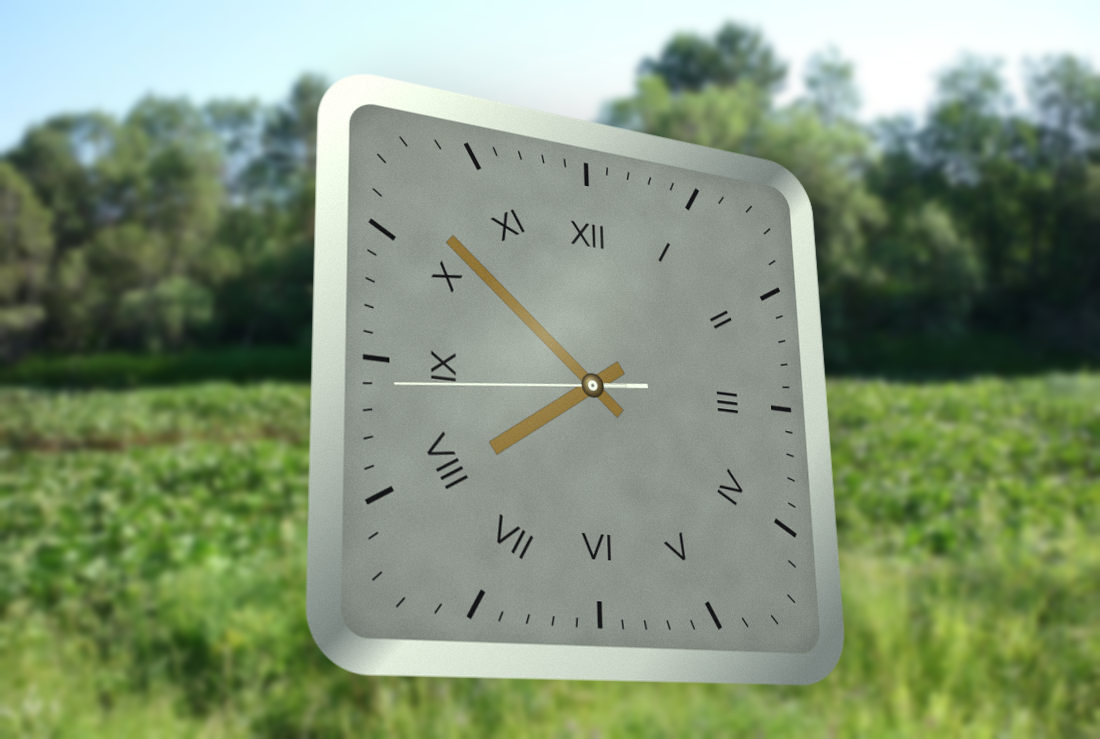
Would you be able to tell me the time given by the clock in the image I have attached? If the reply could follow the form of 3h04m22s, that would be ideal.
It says 7h51m44s
